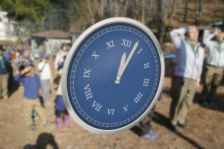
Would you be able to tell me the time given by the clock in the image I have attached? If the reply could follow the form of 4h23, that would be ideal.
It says 12h03
